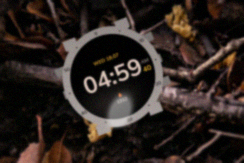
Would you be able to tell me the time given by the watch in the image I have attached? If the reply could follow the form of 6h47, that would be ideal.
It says 4h59
